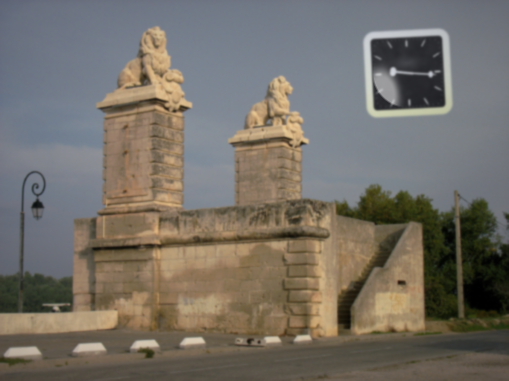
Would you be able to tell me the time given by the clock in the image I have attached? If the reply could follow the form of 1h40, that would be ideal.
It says 9h16
